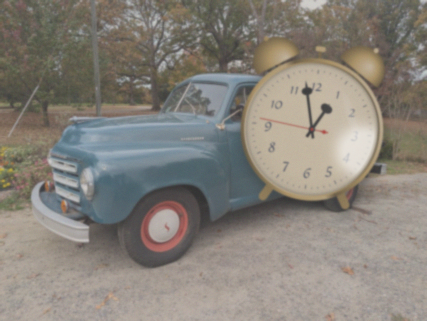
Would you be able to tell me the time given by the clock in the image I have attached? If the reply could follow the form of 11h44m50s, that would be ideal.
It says 12h57m46s
